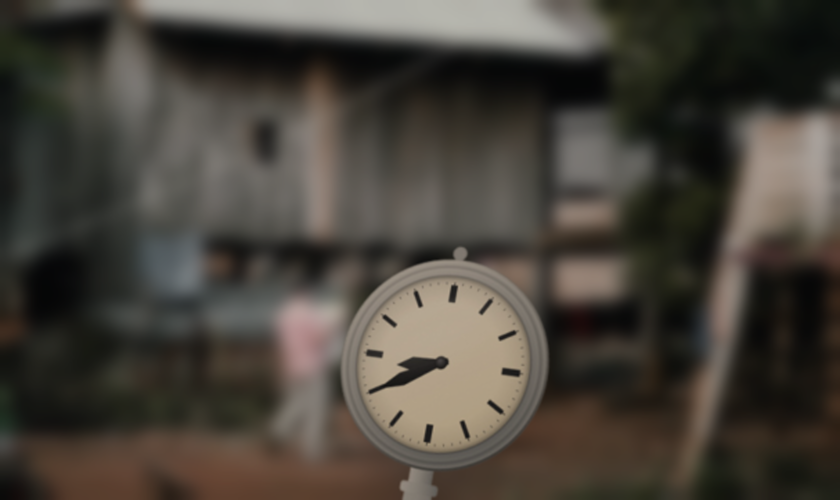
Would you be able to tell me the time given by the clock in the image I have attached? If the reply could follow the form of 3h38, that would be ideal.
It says 8h40
